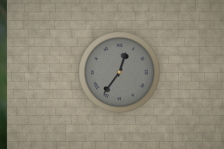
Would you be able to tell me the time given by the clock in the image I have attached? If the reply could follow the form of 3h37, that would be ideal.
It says 12h36
